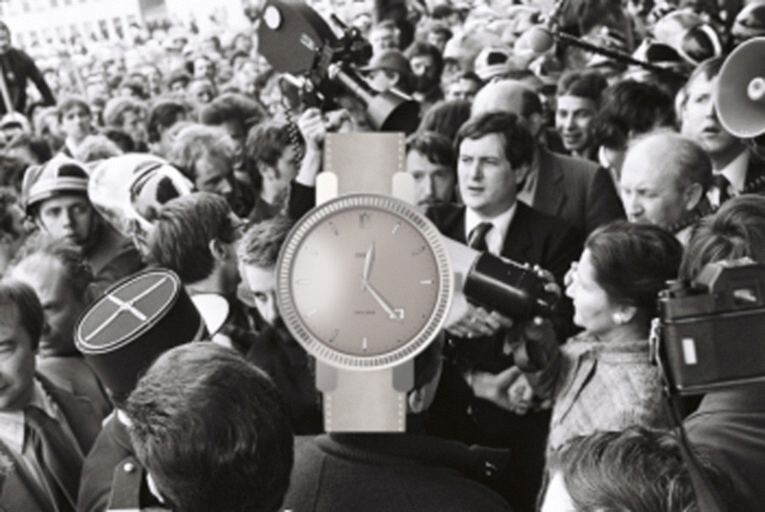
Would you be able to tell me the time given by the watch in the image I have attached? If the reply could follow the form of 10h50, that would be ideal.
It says 12h23
